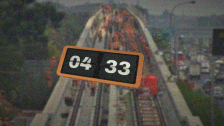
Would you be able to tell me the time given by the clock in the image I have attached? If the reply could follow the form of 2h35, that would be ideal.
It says 4h33
